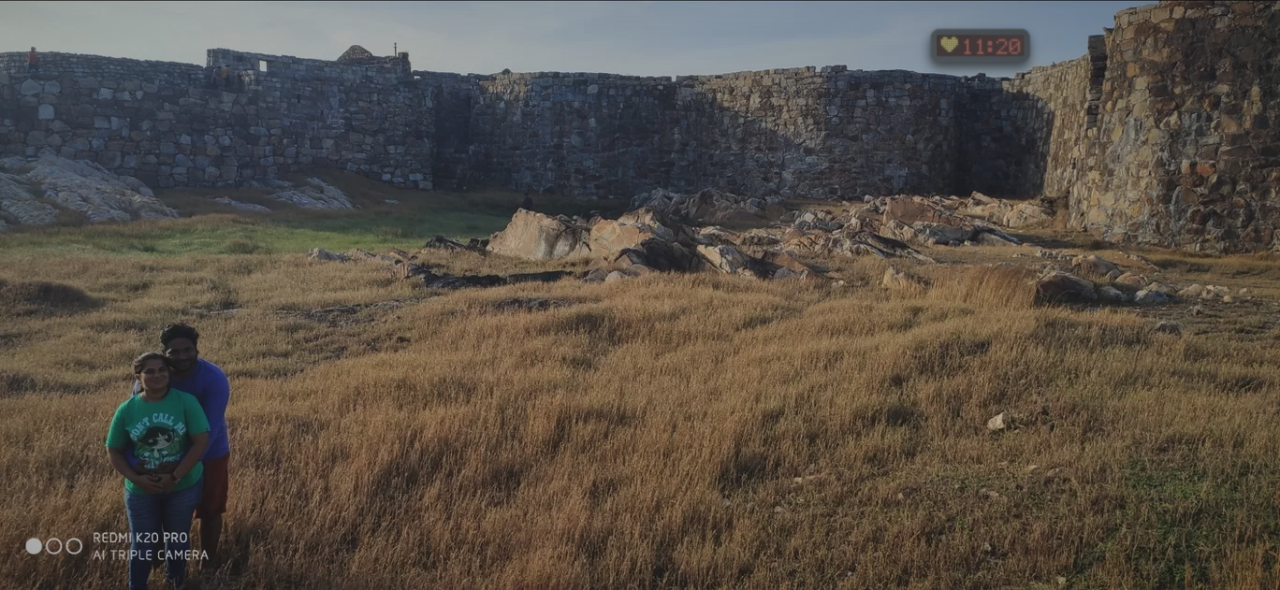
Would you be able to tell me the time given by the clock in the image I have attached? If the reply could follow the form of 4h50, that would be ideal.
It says 11h20
